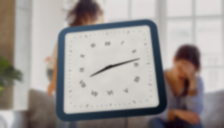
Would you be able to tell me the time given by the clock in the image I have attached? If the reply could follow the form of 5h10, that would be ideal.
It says 8h13
